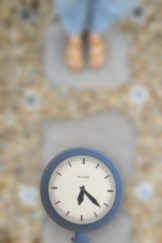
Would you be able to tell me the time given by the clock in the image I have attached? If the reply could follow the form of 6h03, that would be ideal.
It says 6h22
